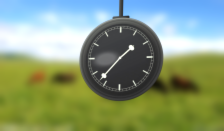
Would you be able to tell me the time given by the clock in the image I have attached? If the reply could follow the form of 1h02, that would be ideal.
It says 1h37
